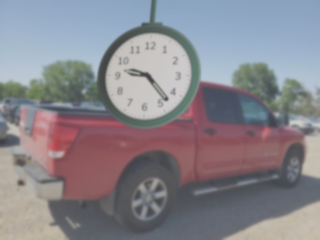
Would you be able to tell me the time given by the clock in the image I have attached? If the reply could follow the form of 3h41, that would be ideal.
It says 9h23
